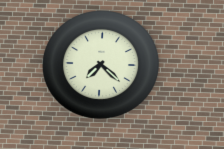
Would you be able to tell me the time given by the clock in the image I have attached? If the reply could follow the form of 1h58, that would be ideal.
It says 7h22
